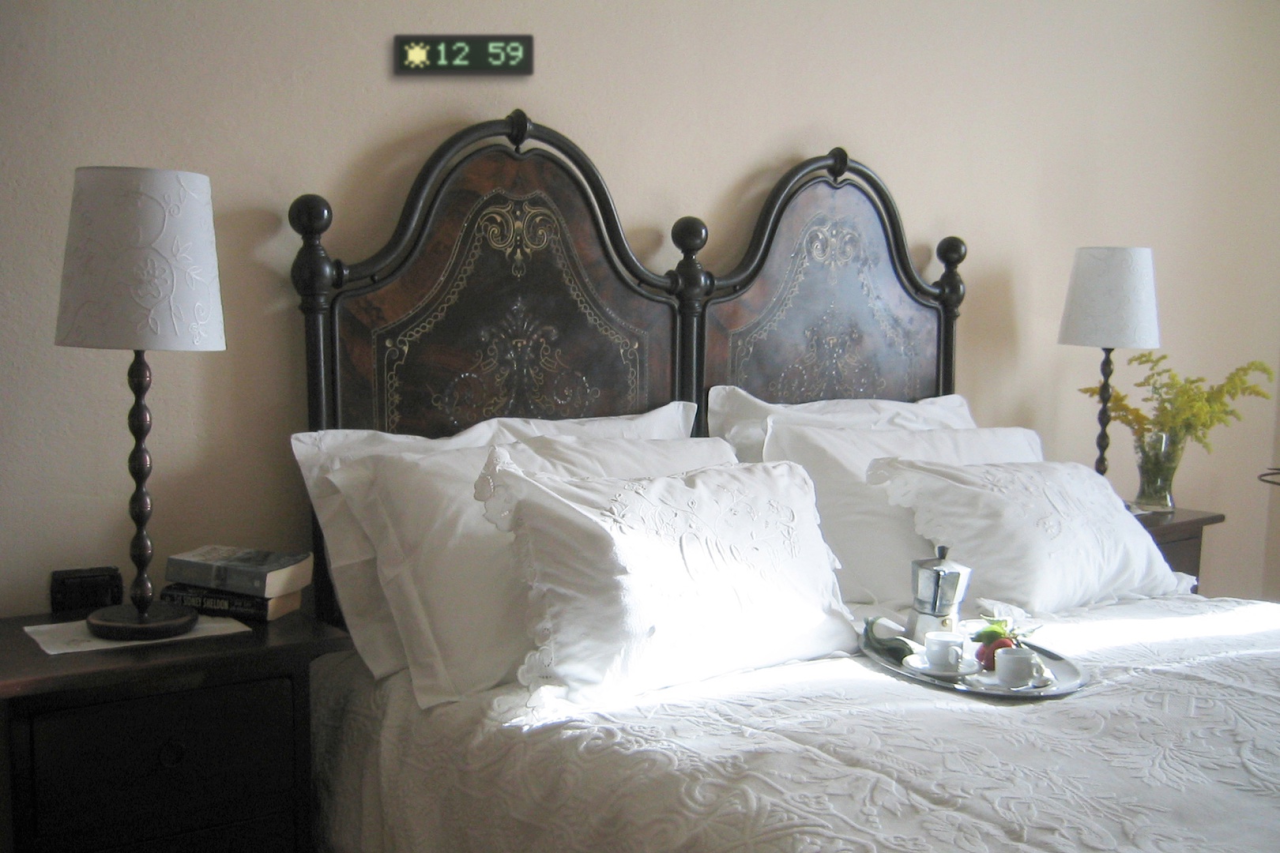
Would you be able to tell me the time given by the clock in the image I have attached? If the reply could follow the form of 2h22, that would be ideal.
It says 12h59
